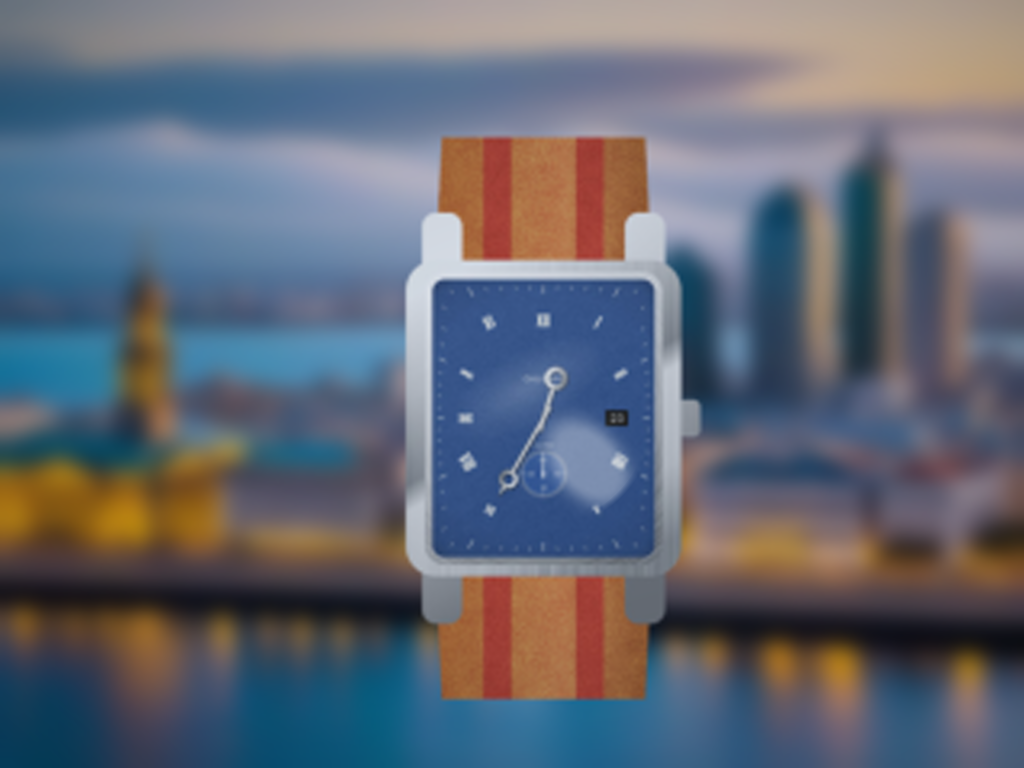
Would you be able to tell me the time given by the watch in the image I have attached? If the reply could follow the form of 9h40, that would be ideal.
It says 12h35
